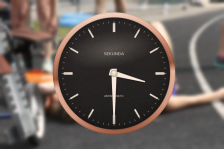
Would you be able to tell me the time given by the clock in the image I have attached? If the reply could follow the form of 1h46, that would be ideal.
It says 3h30
